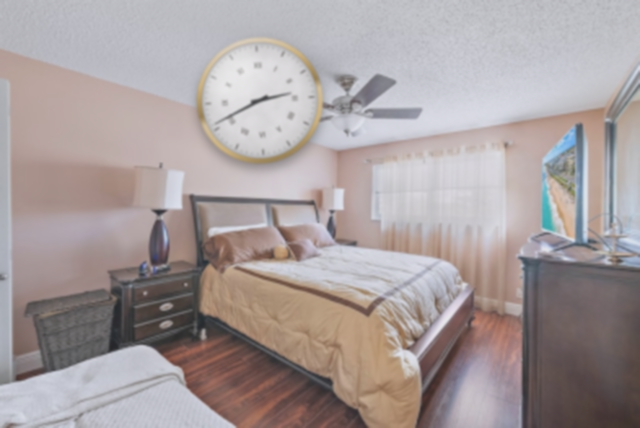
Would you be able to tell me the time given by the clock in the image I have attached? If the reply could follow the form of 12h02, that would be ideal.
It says 2h41
